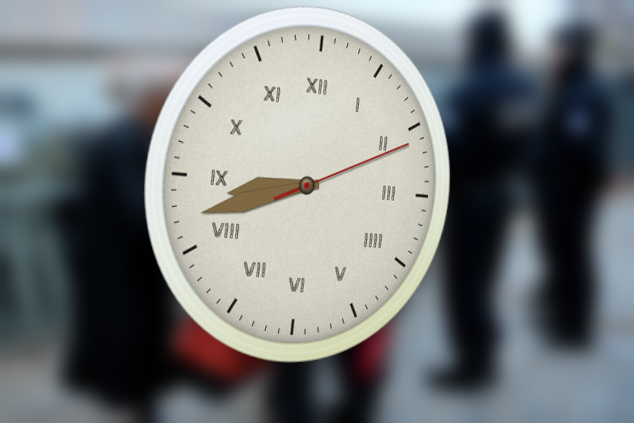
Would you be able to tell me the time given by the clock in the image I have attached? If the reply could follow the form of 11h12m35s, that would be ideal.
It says 8h42m11s
